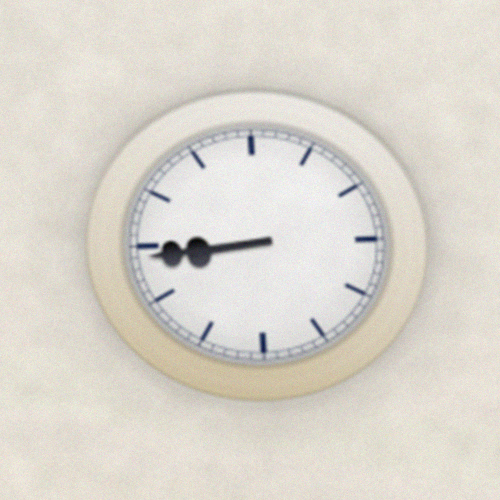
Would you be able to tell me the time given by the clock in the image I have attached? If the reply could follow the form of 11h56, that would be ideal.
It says 8h44
